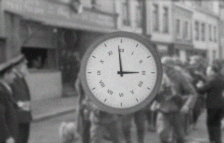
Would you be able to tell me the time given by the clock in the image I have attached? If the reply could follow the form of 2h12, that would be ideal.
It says 2h59
